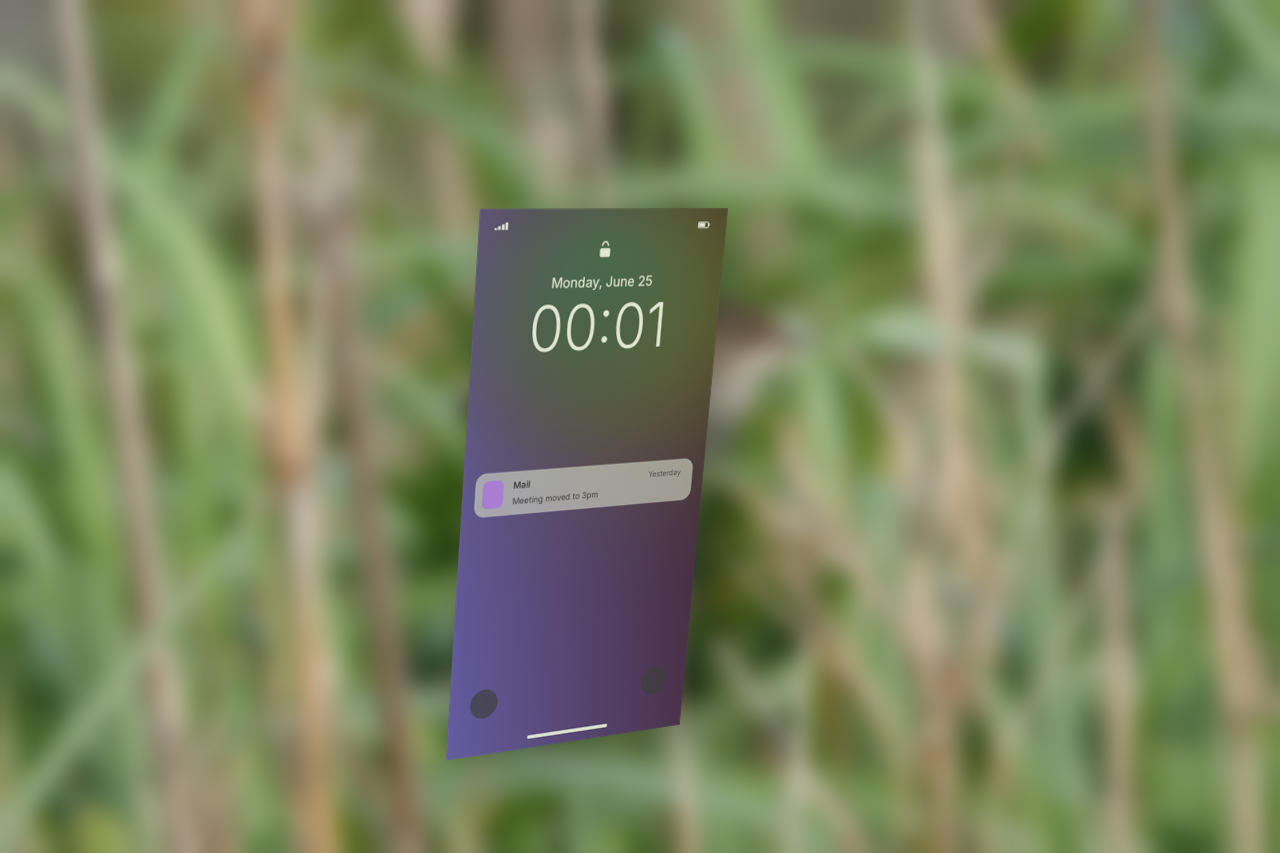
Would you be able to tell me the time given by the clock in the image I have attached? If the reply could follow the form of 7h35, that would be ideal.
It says 0h01
